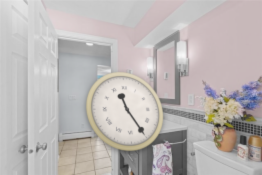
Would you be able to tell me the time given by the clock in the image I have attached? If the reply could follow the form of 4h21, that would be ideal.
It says 11h25
